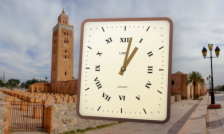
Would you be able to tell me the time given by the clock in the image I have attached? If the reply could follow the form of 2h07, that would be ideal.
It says 1h02
